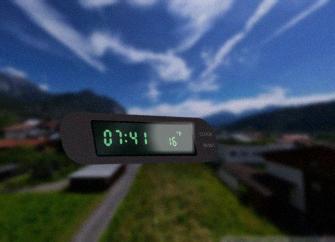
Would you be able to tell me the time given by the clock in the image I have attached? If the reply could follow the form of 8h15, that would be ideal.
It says 7h41
